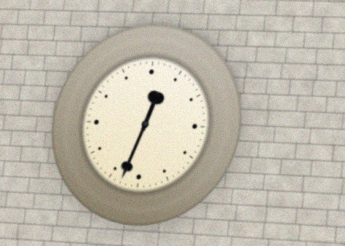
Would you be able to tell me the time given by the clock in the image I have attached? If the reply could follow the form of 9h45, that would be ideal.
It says 12h33
